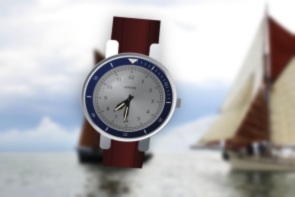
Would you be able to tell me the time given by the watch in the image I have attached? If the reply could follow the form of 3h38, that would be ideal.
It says 7h31
